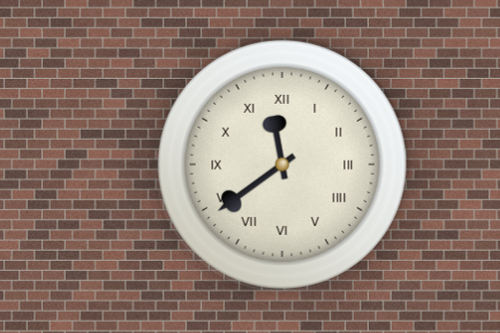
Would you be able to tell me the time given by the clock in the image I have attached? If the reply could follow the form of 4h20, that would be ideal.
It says 11h39
